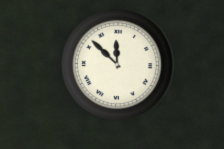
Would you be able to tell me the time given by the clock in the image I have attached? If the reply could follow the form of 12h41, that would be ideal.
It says 11h52
